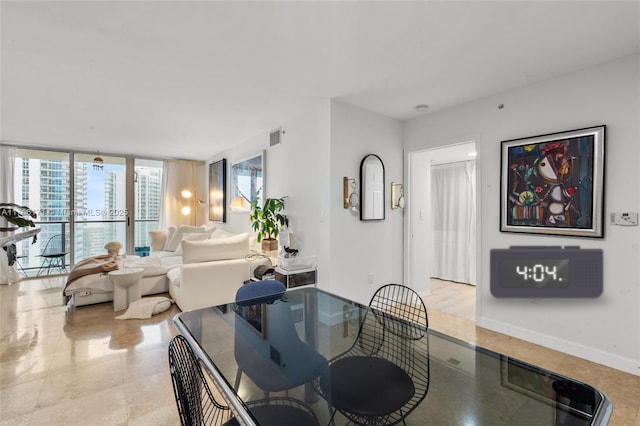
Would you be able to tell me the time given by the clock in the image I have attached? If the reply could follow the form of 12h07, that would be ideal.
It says 4h04
